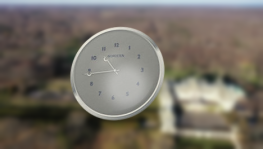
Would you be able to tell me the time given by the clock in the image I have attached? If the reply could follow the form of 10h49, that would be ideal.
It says 10h44
